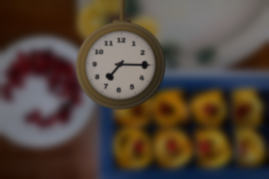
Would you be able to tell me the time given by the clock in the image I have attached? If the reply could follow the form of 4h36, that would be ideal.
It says 7h15
